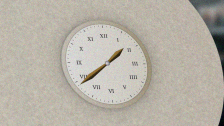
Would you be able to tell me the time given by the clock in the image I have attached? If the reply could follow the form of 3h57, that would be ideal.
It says 1h39
